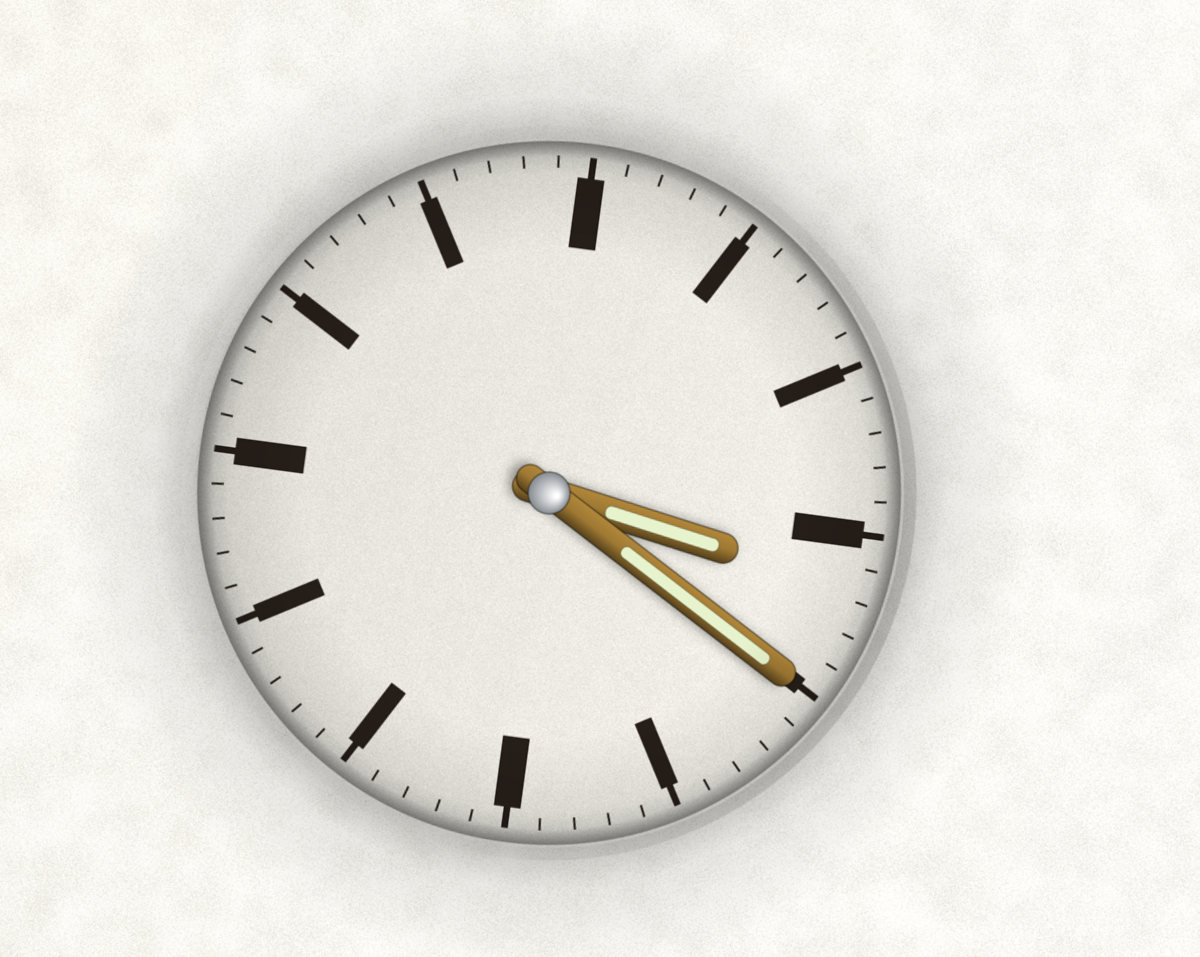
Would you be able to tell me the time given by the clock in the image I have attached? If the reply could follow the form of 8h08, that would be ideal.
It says 3h20
